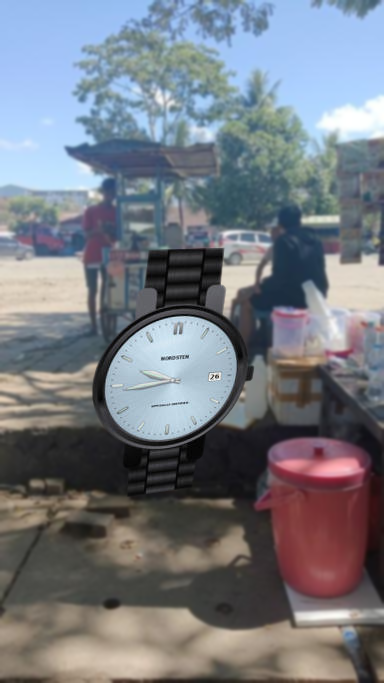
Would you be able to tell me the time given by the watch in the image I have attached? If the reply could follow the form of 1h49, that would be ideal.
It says 9h44
